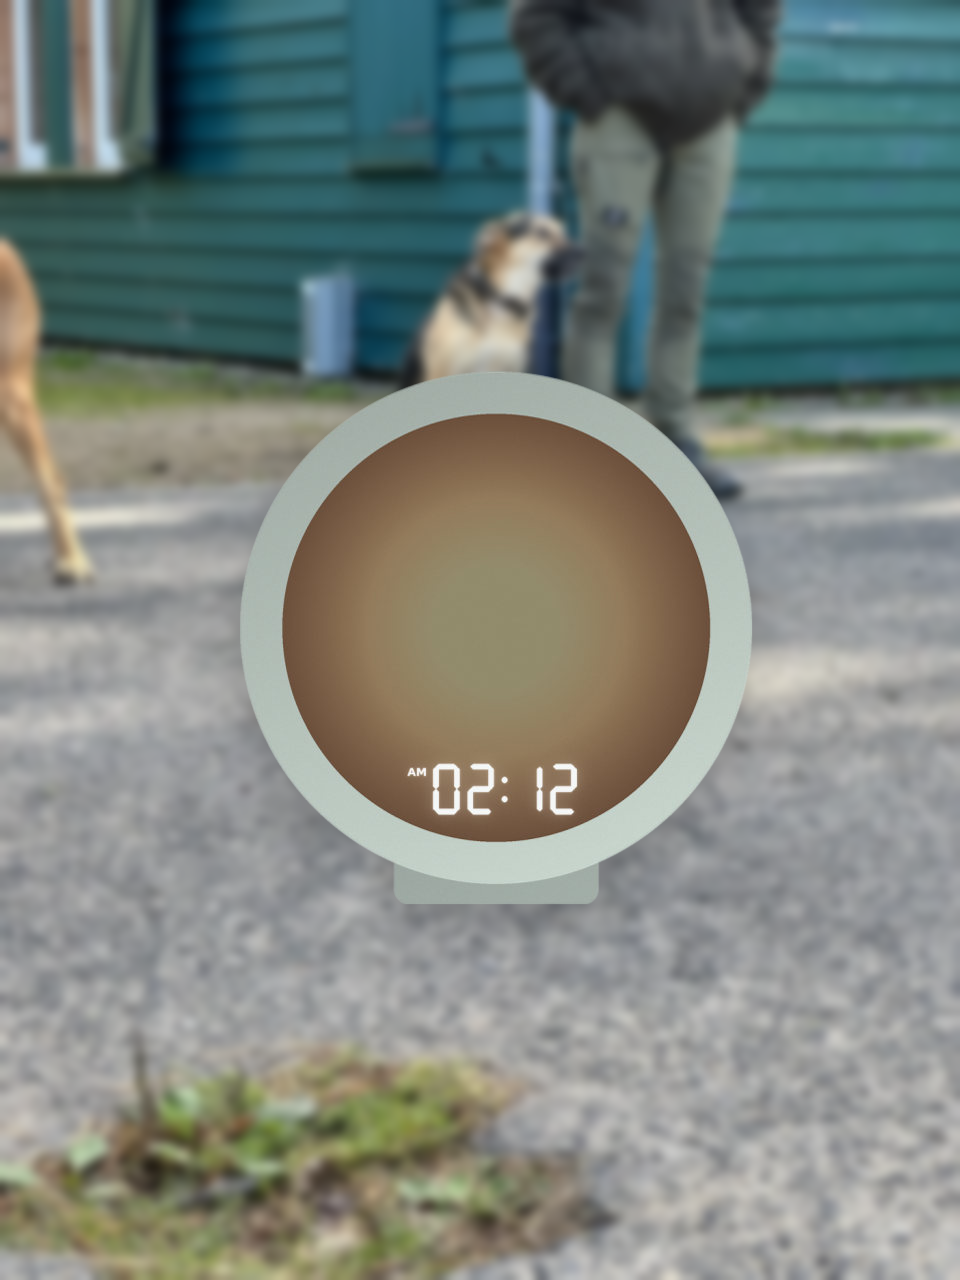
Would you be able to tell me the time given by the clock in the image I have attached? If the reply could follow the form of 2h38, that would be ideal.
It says 2h12
